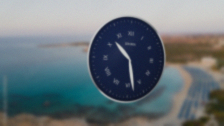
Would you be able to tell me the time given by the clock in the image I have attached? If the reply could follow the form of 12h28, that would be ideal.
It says 10h28
